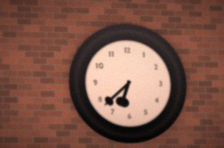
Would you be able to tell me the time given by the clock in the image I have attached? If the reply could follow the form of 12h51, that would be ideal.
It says 6h38
